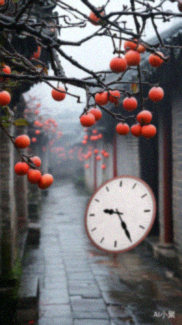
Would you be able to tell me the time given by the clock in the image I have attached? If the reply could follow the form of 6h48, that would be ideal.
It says 9h25
